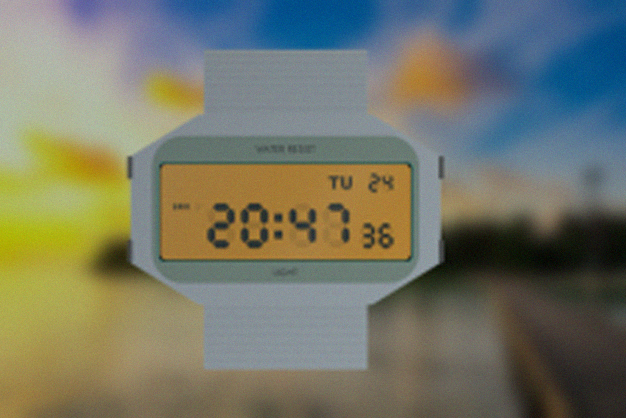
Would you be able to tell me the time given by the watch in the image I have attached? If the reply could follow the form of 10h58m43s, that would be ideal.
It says 20h47m36s
